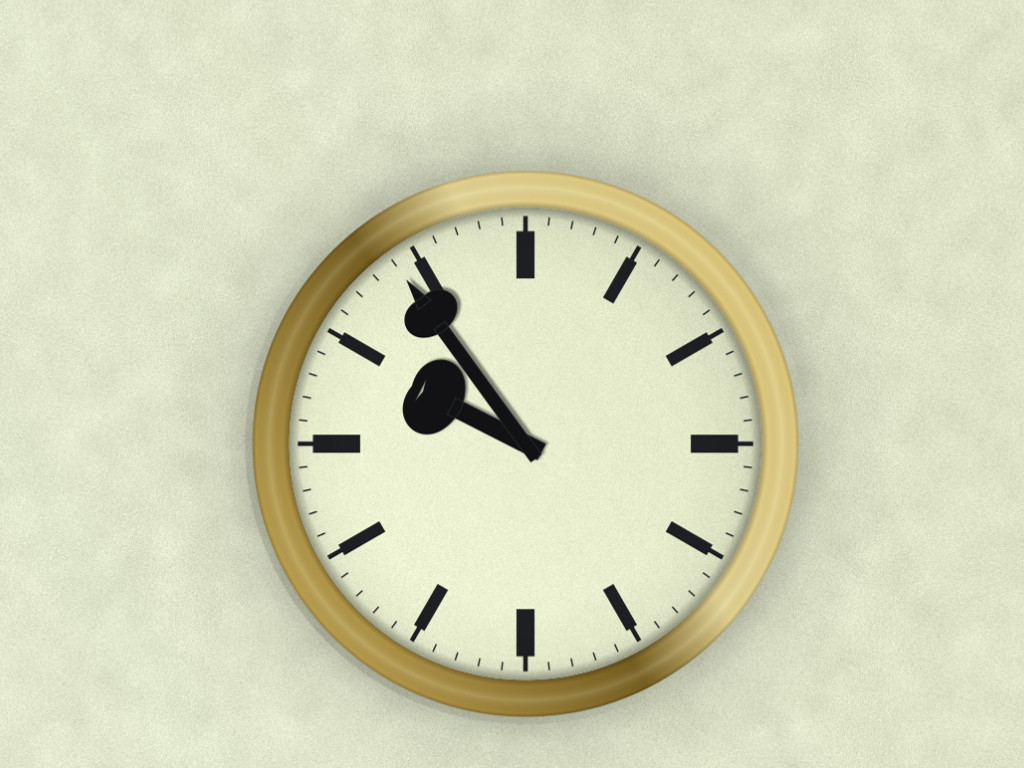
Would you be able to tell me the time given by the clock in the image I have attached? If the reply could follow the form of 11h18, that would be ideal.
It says 9h54
